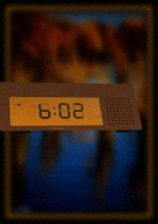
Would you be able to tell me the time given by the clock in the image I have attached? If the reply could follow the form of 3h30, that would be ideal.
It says 6h02
